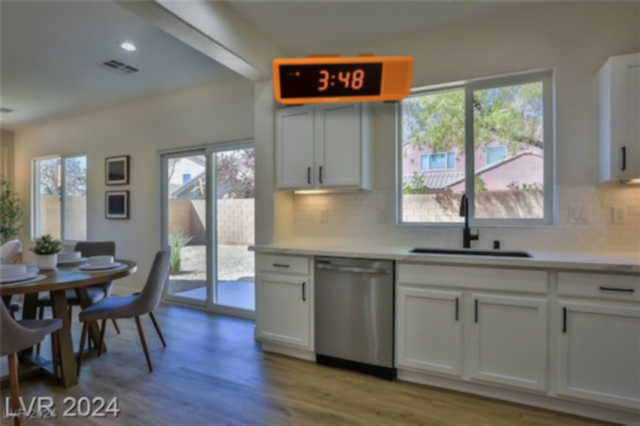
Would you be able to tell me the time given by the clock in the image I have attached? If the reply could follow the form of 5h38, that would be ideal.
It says 3h48
